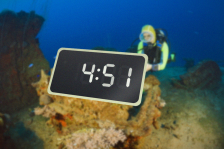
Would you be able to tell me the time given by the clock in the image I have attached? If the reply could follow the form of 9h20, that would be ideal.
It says 4h51
